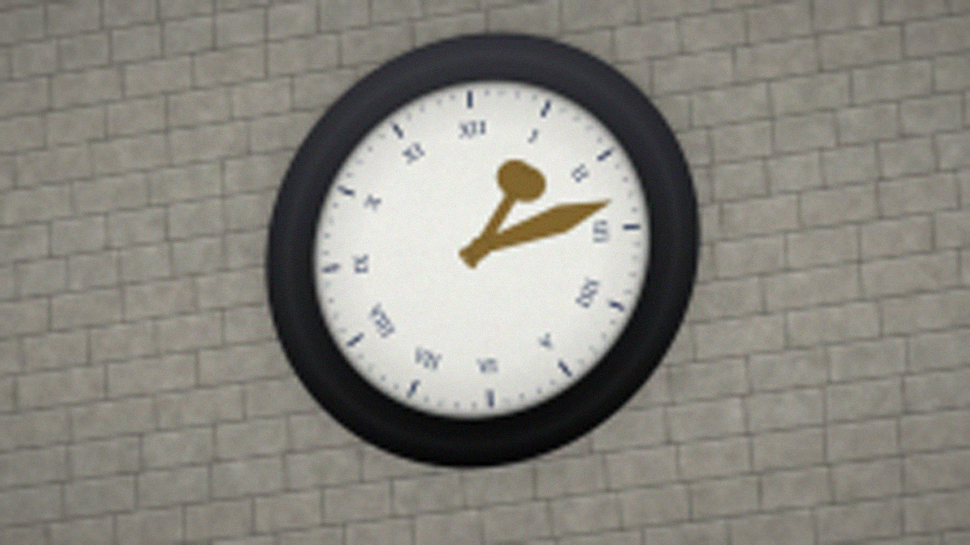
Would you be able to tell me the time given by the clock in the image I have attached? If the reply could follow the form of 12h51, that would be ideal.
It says 1h13
